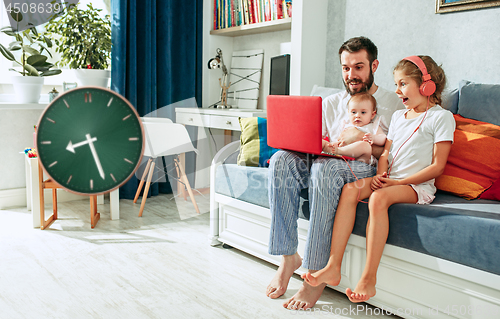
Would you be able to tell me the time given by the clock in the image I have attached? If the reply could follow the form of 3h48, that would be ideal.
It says 8h27
